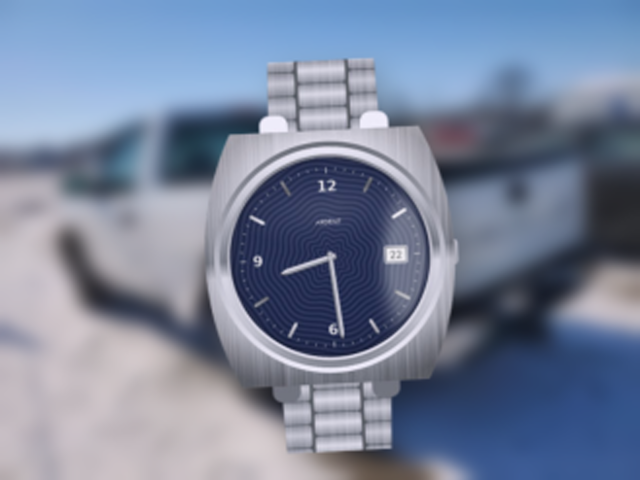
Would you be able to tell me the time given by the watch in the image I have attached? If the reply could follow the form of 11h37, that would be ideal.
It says 8h29
